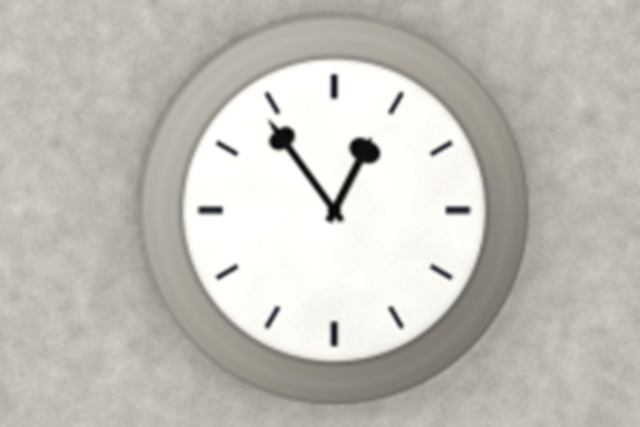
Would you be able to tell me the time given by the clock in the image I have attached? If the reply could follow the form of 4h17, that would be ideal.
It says 12h54
